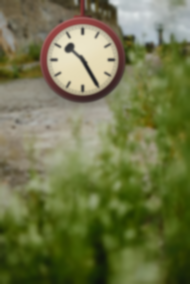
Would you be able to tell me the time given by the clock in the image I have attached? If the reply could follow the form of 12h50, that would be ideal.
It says 10h25
